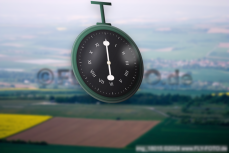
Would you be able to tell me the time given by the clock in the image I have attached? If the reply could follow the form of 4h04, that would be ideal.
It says 6h00
